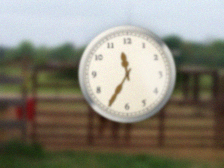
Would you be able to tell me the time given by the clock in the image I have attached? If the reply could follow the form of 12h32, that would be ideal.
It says 11h35
